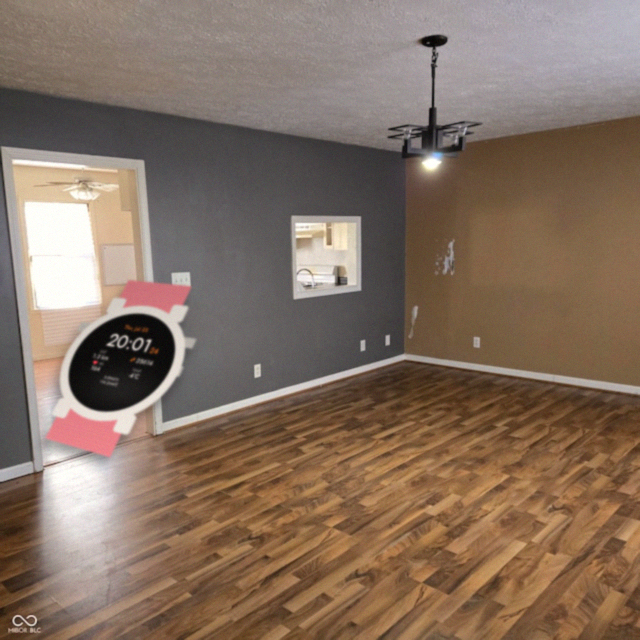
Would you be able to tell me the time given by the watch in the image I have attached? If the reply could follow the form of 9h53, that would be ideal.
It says 20h01
